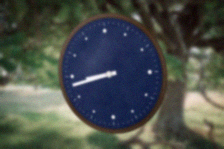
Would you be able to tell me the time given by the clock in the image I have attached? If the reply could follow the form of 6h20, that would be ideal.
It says 8h43
